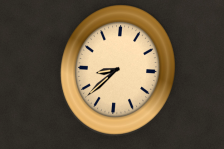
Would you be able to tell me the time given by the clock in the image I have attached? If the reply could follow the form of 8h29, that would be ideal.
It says 8h38
